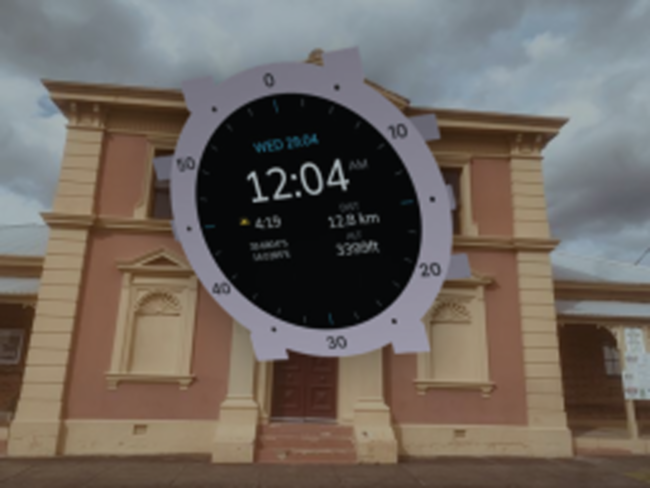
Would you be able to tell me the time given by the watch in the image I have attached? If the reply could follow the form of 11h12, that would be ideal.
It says 12h04
